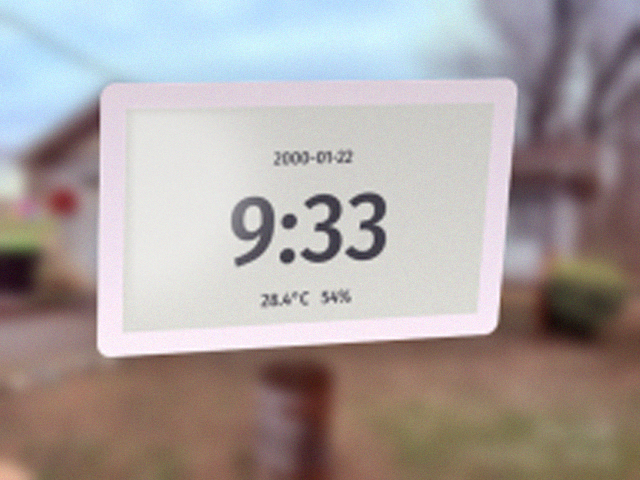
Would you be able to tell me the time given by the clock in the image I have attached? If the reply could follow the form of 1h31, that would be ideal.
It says 9h33
